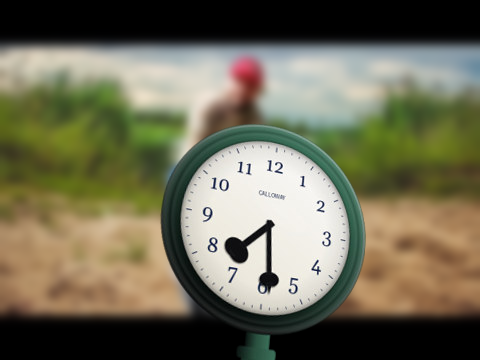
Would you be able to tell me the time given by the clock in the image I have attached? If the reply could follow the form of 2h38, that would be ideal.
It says 7h29
